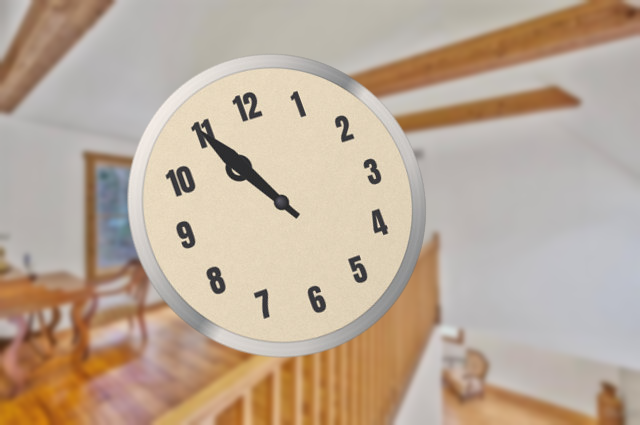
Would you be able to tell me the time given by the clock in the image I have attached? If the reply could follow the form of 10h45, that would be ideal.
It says 10h55
